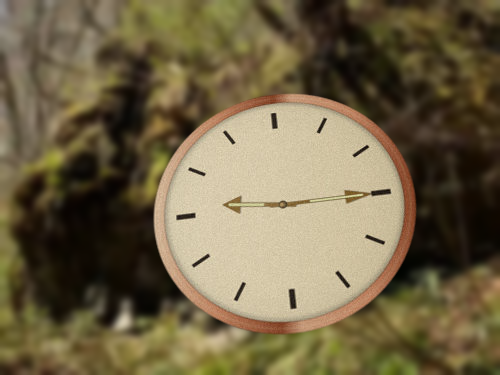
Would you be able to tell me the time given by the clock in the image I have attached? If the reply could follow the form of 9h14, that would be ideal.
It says 9h15
